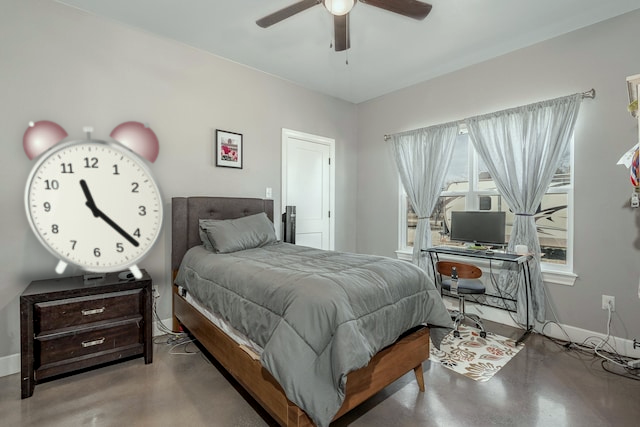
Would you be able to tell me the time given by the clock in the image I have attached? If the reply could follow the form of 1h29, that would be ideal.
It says 11h22
